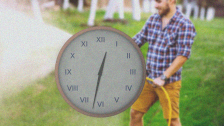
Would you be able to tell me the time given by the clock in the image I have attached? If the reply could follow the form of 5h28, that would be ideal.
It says 12h32
